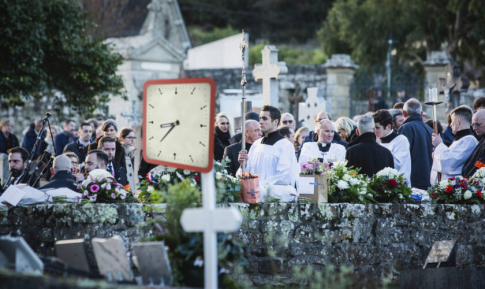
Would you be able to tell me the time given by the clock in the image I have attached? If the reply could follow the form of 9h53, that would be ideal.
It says 8h37
